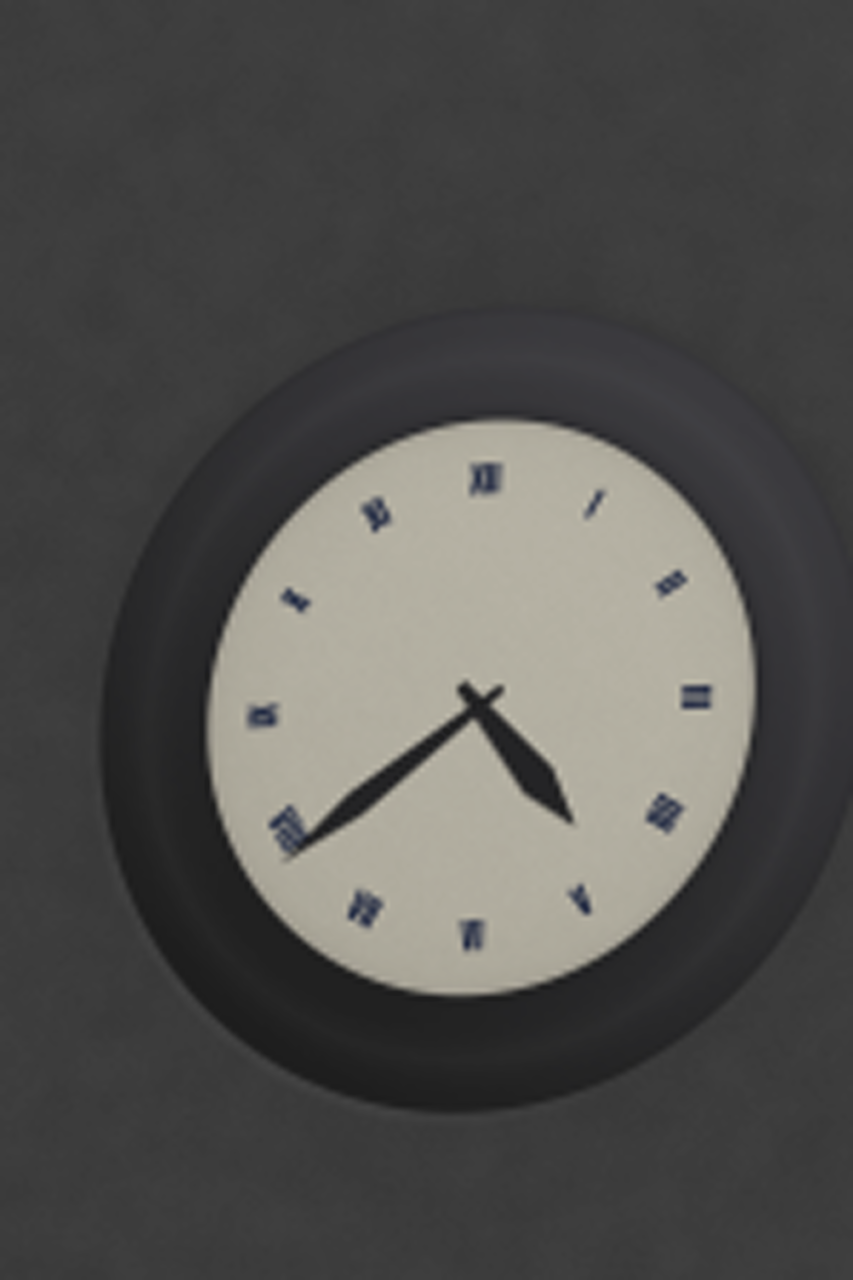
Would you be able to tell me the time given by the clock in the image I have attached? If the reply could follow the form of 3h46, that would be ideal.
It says 4h39
